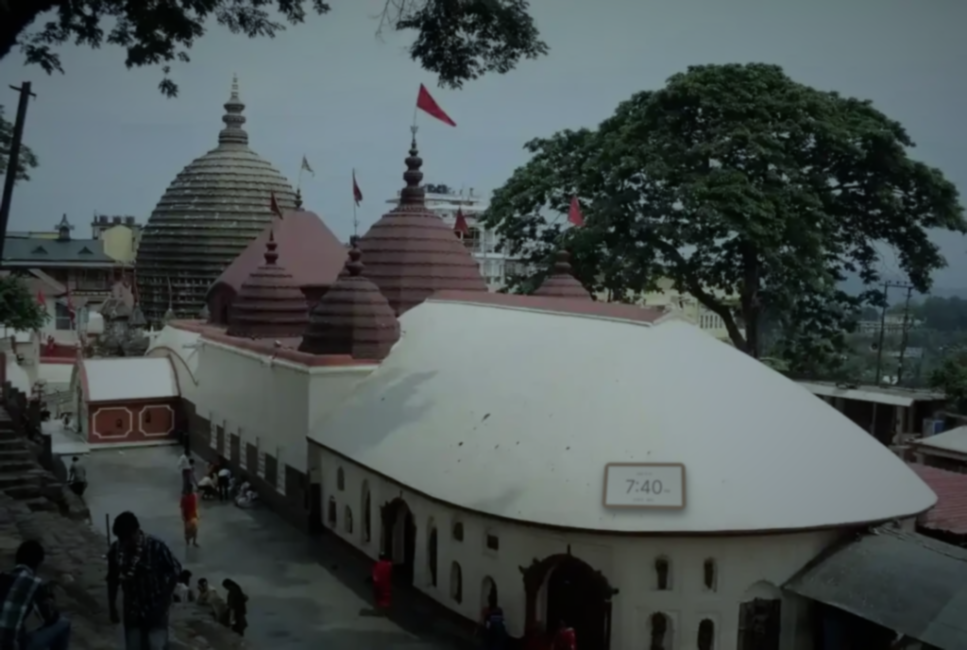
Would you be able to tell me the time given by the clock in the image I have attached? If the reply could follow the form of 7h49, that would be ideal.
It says 7h40
